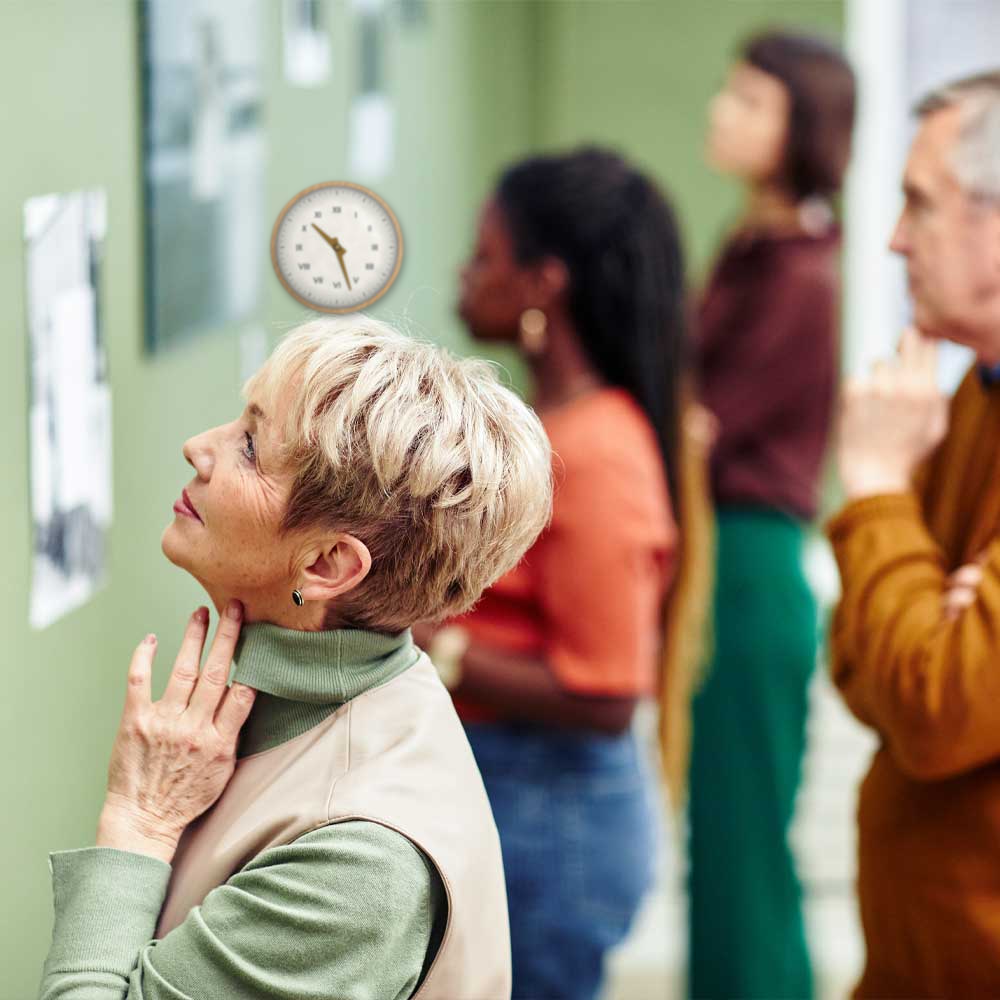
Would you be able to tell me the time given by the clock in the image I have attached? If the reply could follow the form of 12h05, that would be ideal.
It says 10h27
